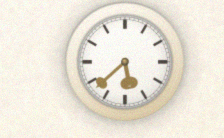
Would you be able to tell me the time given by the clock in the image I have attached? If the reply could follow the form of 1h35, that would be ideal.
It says 5h38
